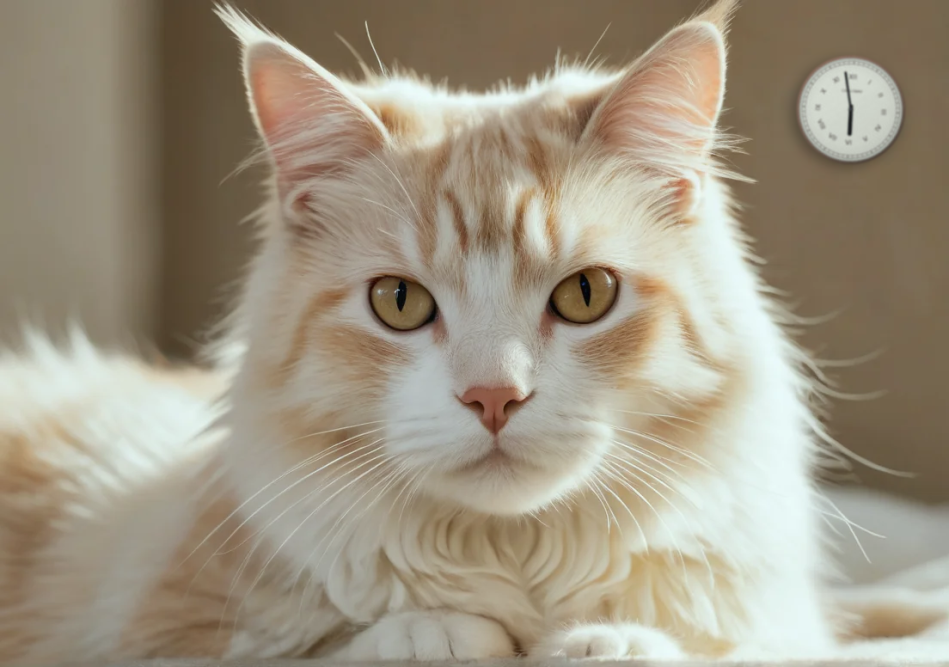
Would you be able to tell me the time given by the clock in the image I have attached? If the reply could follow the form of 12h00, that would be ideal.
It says 5h58
